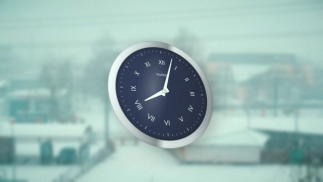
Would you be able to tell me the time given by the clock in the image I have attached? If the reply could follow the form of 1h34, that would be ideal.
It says 8h03
